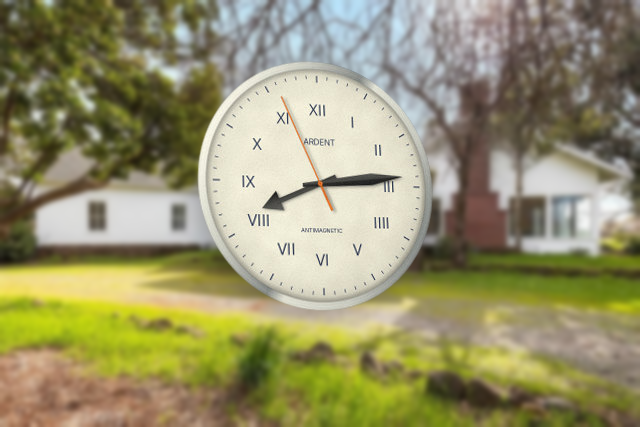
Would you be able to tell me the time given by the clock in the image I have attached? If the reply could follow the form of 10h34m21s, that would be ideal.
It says 8h13m56s
